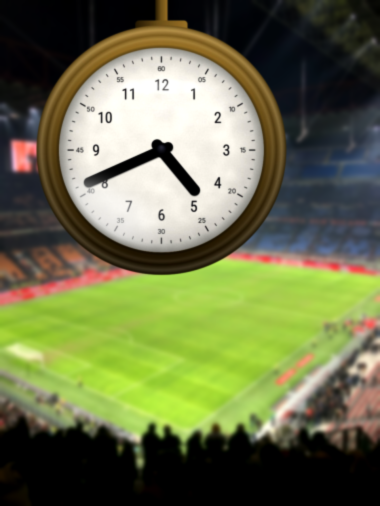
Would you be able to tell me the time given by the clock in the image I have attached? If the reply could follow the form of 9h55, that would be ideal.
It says 4h41
